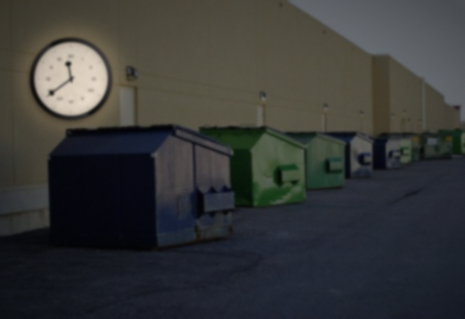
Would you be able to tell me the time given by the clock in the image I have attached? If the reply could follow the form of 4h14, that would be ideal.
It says 11h39
